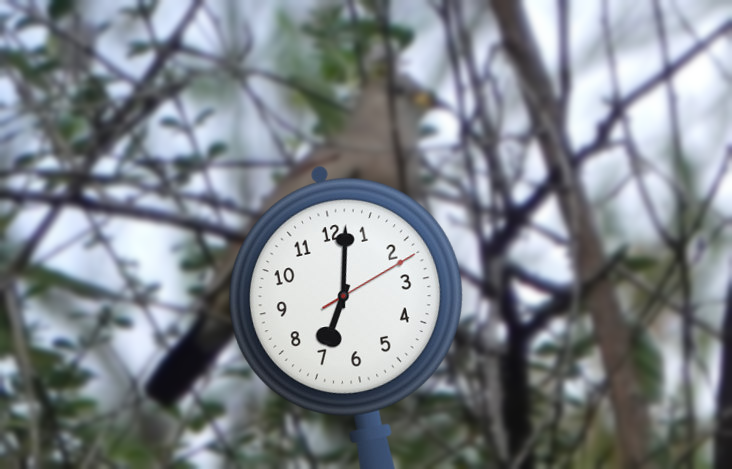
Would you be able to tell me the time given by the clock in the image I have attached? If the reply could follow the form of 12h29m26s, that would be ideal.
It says 7h02m12s
